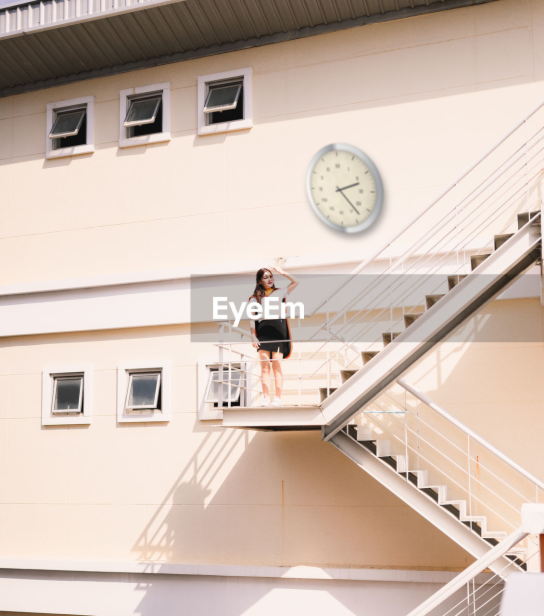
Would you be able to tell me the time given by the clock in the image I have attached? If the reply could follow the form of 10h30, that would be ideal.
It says 2h23
